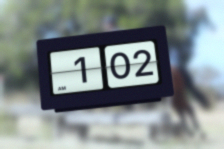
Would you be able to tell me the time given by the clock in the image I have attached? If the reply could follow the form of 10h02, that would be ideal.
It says 1h02
